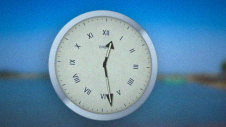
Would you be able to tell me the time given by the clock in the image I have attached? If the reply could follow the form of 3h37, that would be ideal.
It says 12h28
